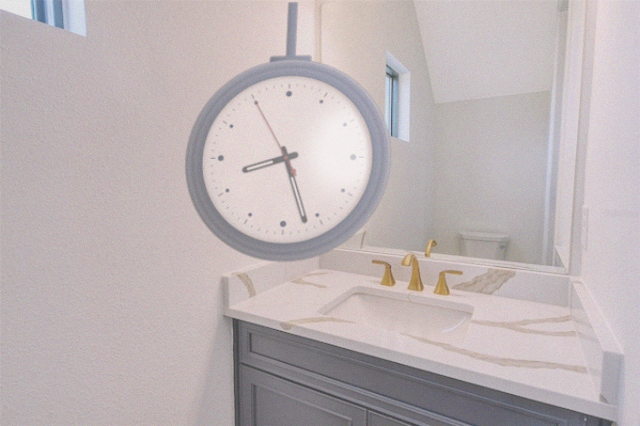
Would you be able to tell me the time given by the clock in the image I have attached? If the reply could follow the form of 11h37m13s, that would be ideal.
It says 8h26m55s
